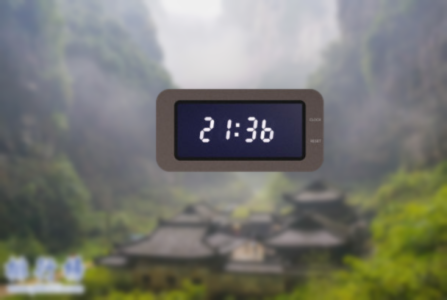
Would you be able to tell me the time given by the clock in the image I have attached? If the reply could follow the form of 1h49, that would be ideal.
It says 21h36
